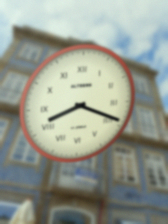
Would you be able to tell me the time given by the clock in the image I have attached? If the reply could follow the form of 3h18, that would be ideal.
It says 8h19
